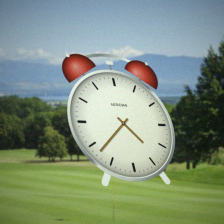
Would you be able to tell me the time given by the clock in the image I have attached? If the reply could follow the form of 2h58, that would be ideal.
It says 4h38
